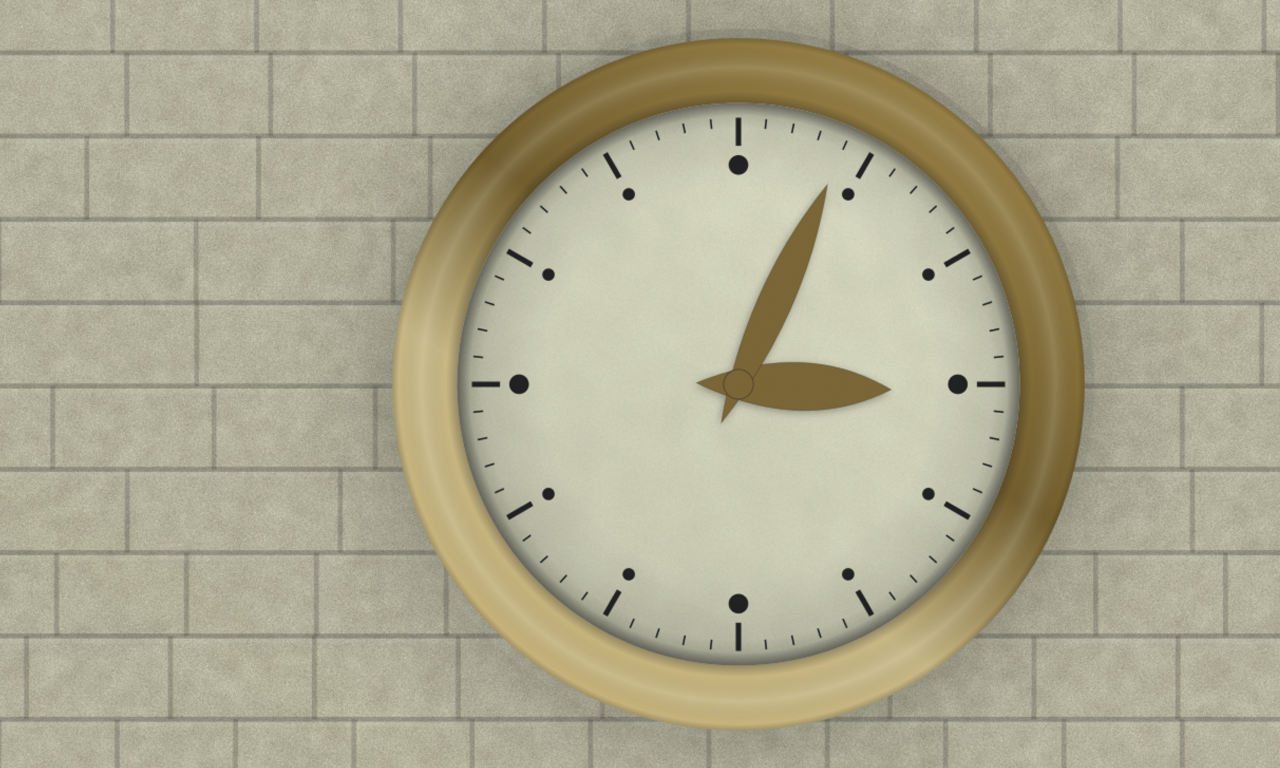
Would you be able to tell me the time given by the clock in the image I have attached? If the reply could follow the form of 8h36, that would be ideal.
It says 3h04
